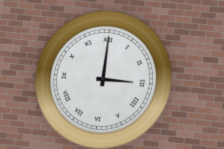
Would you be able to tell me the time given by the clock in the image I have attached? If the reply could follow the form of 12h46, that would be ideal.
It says 3h00
